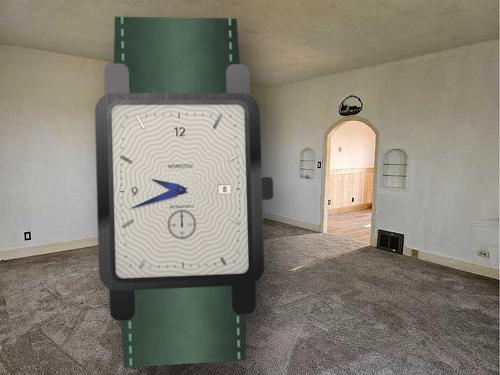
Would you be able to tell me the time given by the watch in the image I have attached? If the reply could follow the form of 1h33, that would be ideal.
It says 9h42
